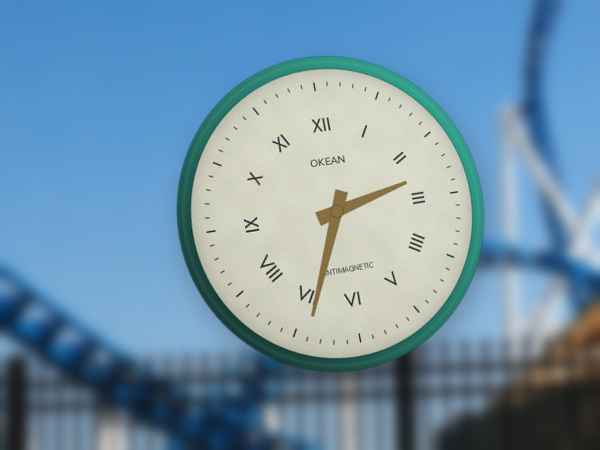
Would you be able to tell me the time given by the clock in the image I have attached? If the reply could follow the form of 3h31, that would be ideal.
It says 2h34
